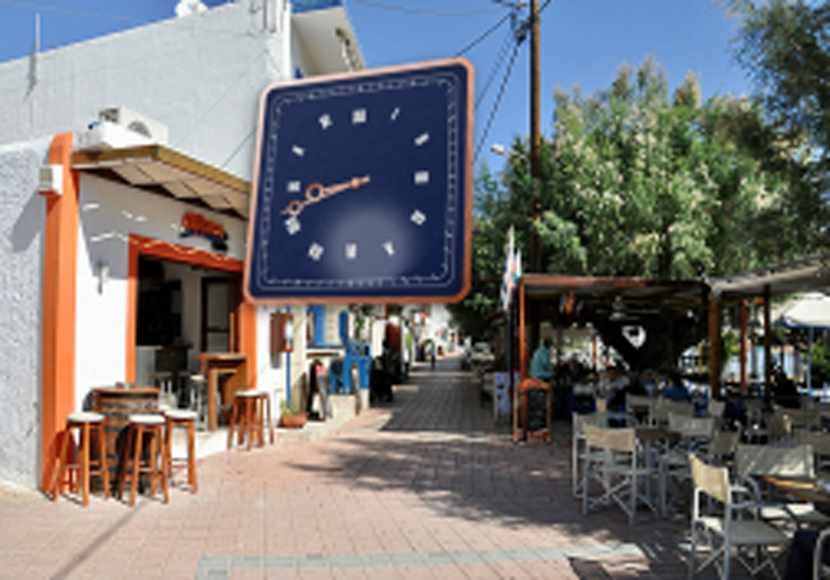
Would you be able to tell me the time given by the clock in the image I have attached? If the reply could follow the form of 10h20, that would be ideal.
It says 8h42
